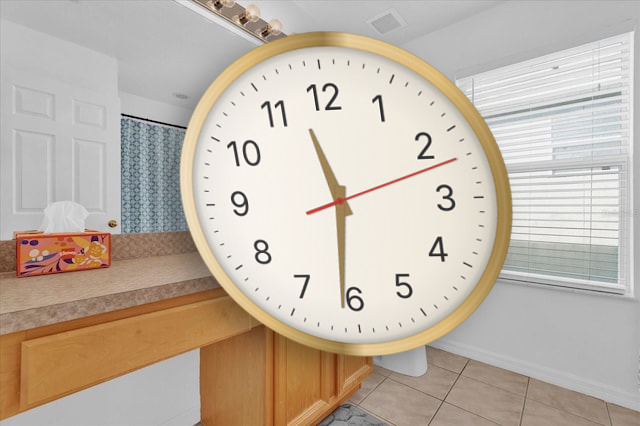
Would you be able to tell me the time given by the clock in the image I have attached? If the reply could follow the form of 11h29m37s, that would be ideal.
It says 11h31m12s
